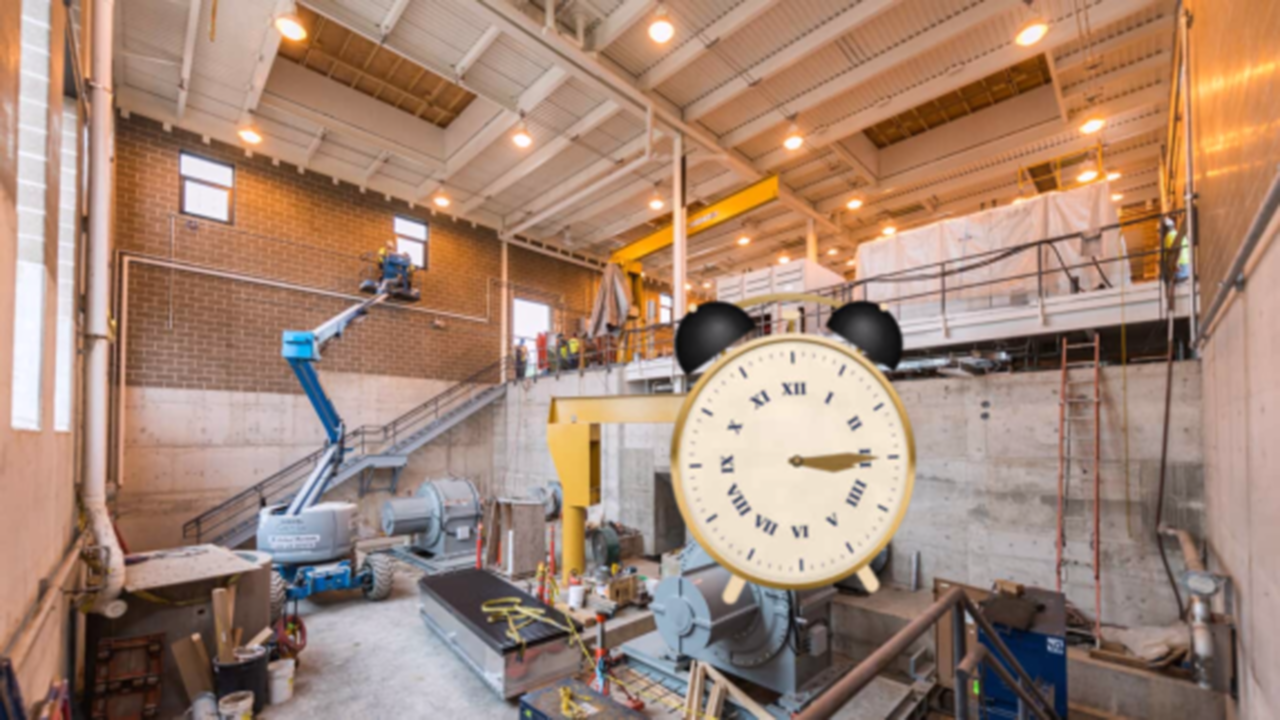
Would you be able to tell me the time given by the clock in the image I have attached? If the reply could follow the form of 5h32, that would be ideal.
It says 3h15
